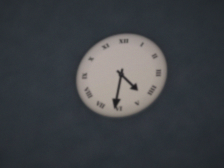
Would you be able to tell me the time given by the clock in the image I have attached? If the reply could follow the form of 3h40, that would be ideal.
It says 4h31
